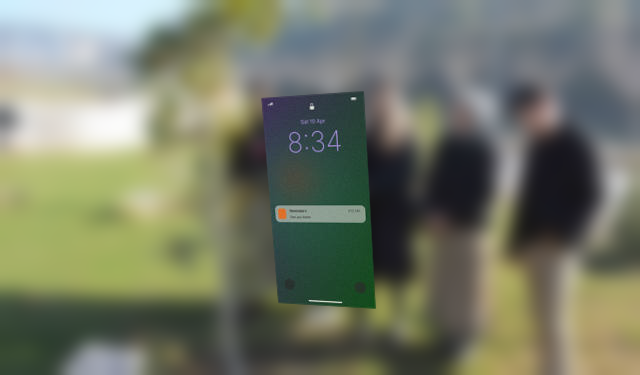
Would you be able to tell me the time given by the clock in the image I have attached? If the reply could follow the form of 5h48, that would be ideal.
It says 8h34
